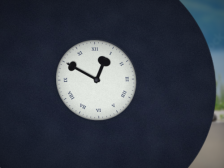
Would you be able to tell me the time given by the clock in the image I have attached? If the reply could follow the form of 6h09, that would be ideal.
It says 12h50
